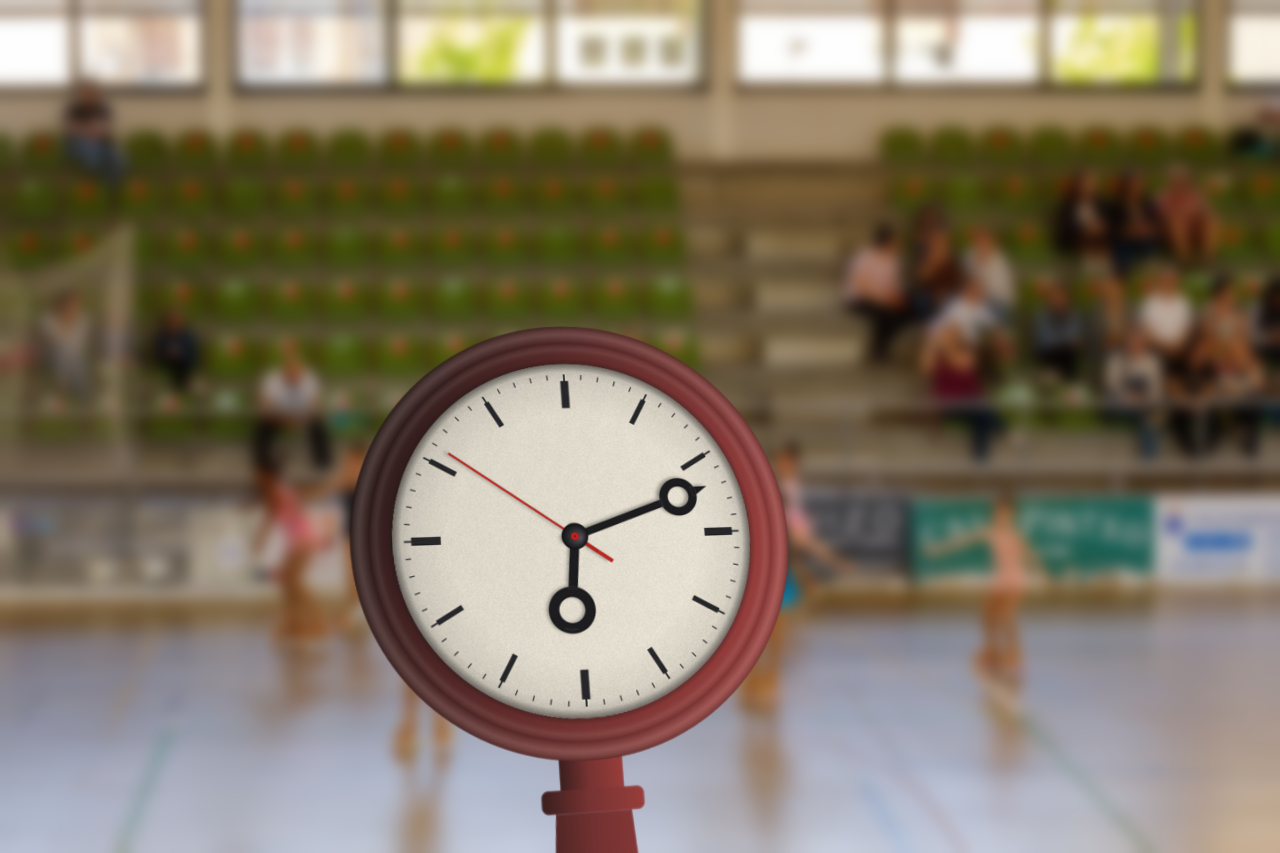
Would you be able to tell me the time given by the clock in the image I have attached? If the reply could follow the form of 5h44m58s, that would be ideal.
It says 6h11m51s
